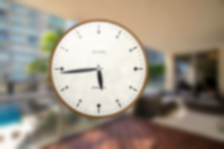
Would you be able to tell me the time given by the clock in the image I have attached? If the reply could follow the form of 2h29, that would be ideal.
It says 5h44
